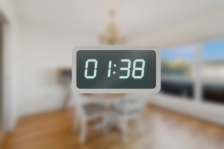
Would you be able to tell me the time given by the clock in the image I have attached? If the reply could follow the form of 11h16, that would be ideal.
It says 1h38
